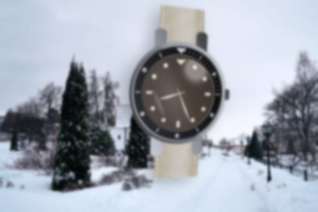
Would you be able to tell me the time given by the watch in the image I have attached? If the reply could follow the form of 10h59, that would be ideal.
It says 8h26
